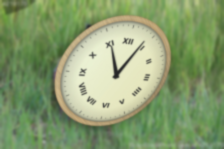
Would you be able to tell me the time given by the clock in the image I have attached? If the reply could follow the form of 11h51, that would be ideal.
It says 11h04
